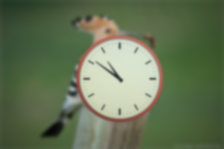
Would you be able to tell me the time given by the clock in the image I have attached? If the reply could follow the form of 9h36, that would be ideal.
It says 10h51
